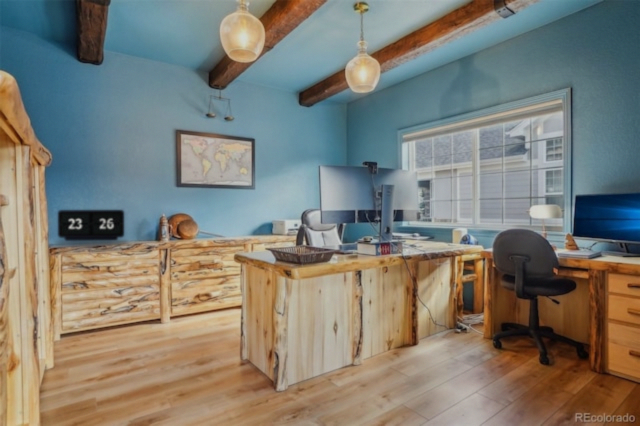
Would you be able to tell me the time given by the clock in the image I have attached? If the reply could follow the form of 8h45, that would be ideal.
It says 23h26
